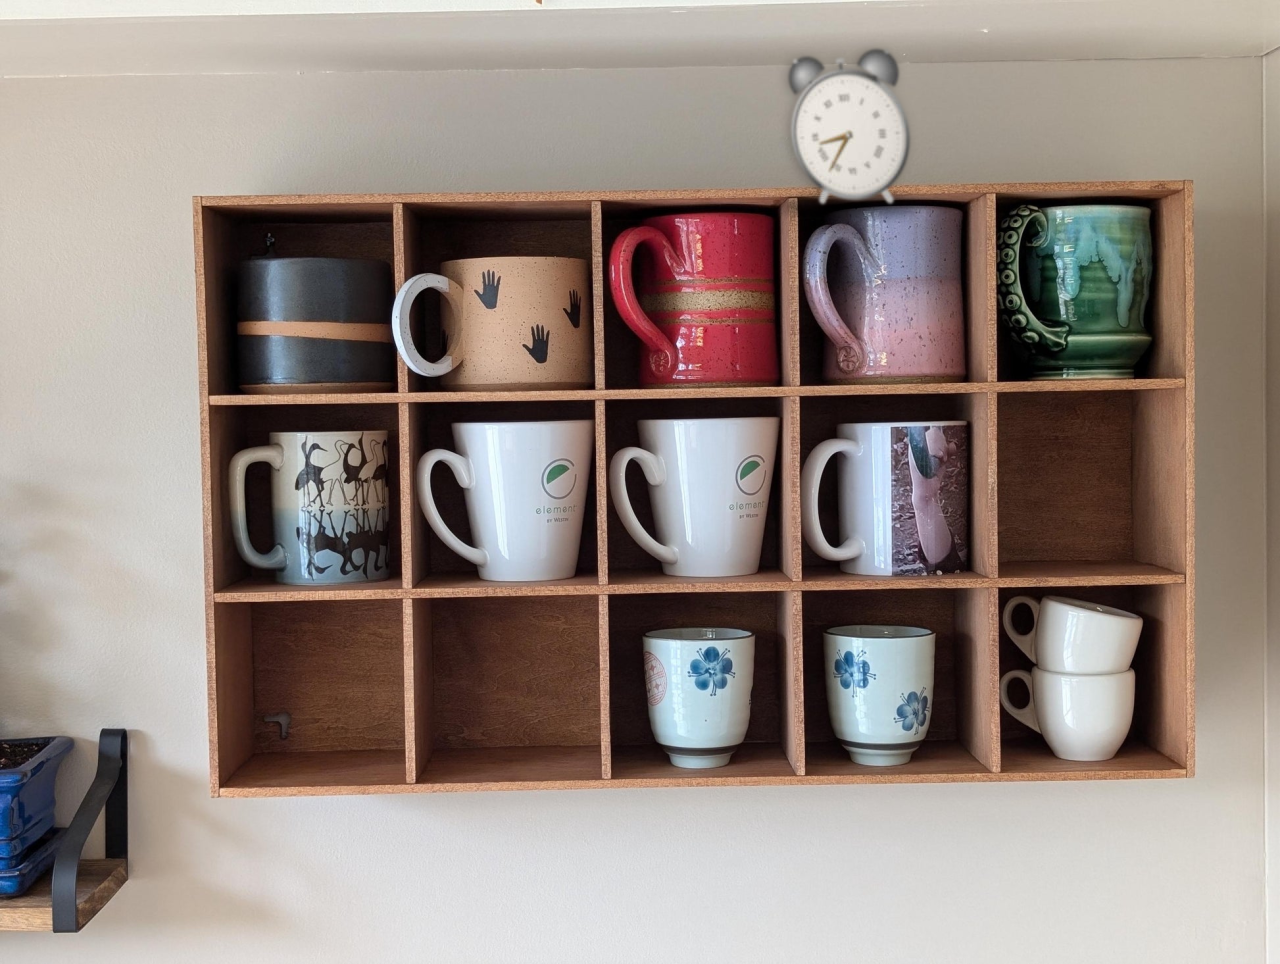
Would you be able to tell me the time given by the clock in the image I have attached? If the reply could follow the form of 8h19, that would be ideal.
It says 8h36
